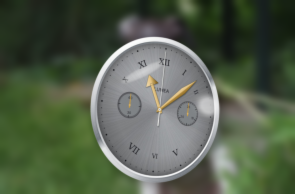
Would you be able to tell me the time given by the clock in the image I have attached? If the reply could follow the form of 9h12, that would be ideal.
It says 11h08
